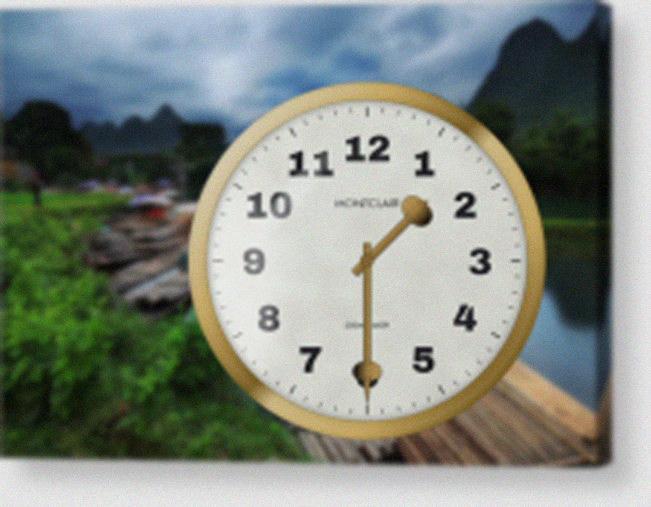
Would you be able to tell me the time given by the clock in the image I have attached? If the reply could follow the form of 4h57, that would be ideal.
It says 1h30
